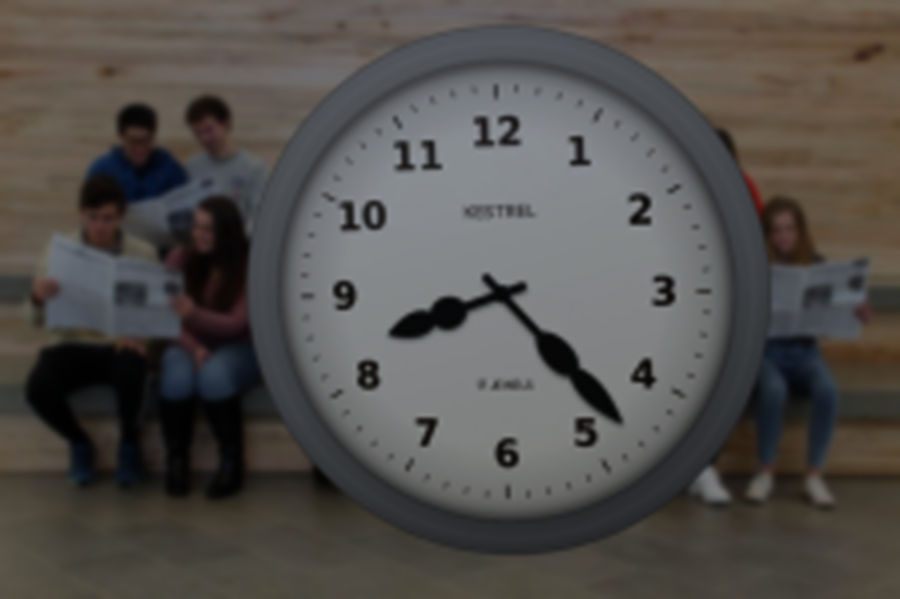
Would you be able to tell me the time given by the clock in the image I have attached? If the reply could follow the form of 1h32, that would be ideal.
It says 8h23
